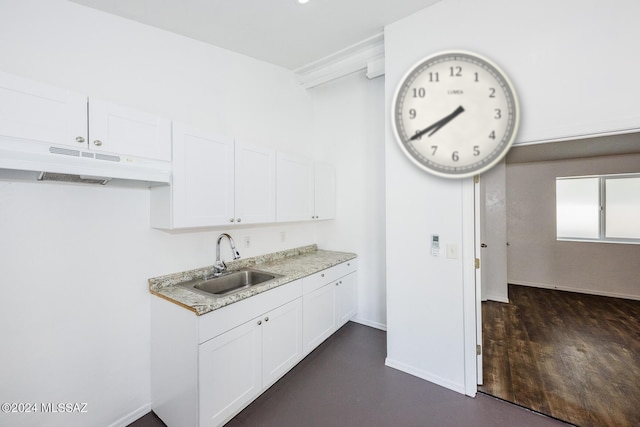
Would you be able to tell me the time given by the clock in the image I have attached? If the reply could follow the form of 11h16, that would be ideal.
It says 7h40
